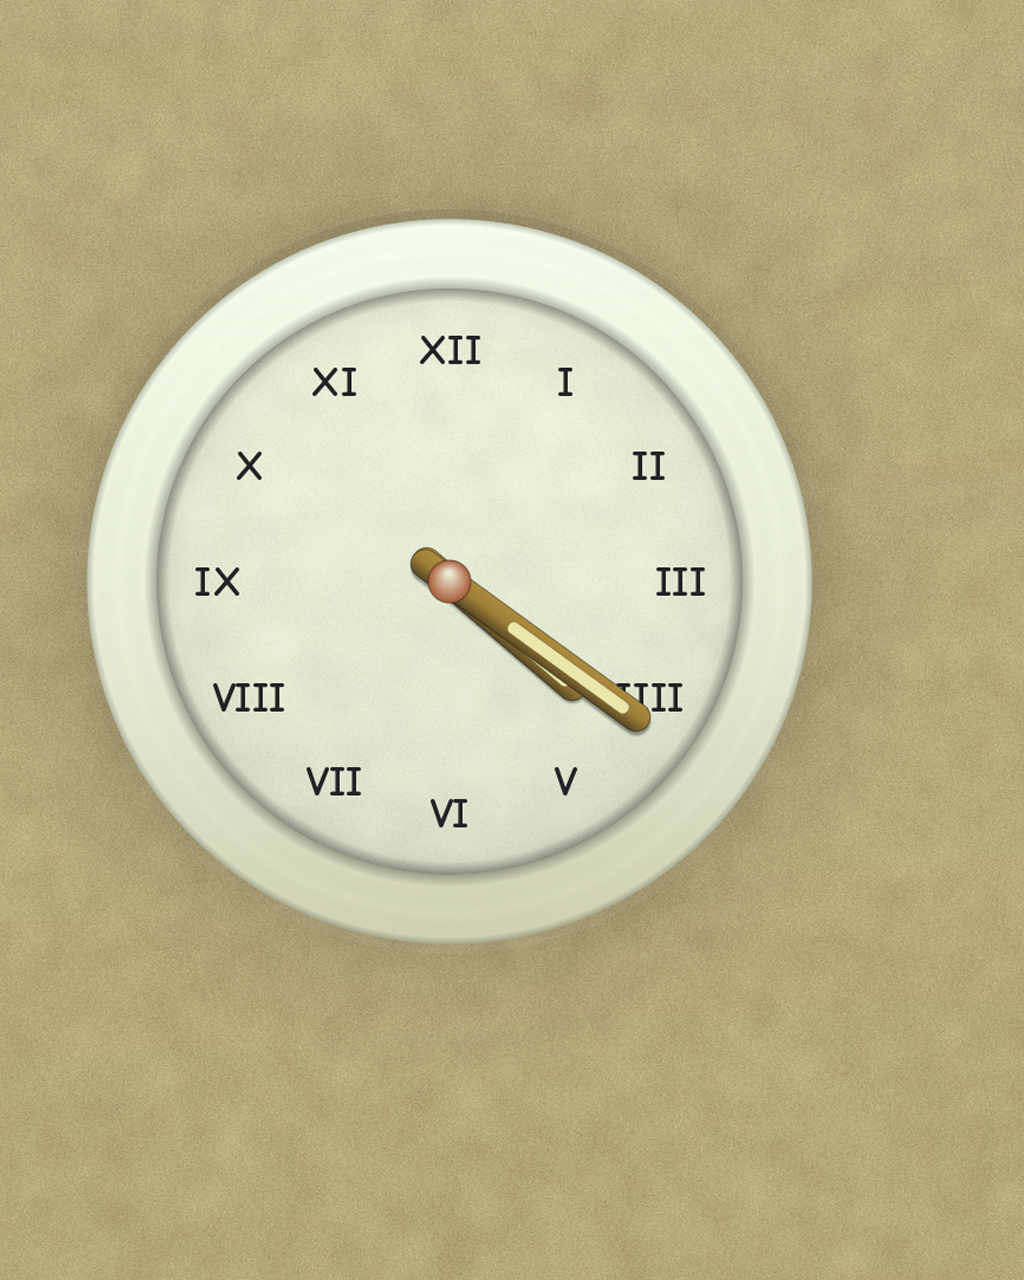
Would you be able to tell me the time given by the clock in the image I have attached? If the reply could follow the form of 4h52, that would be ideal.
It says 4h21
